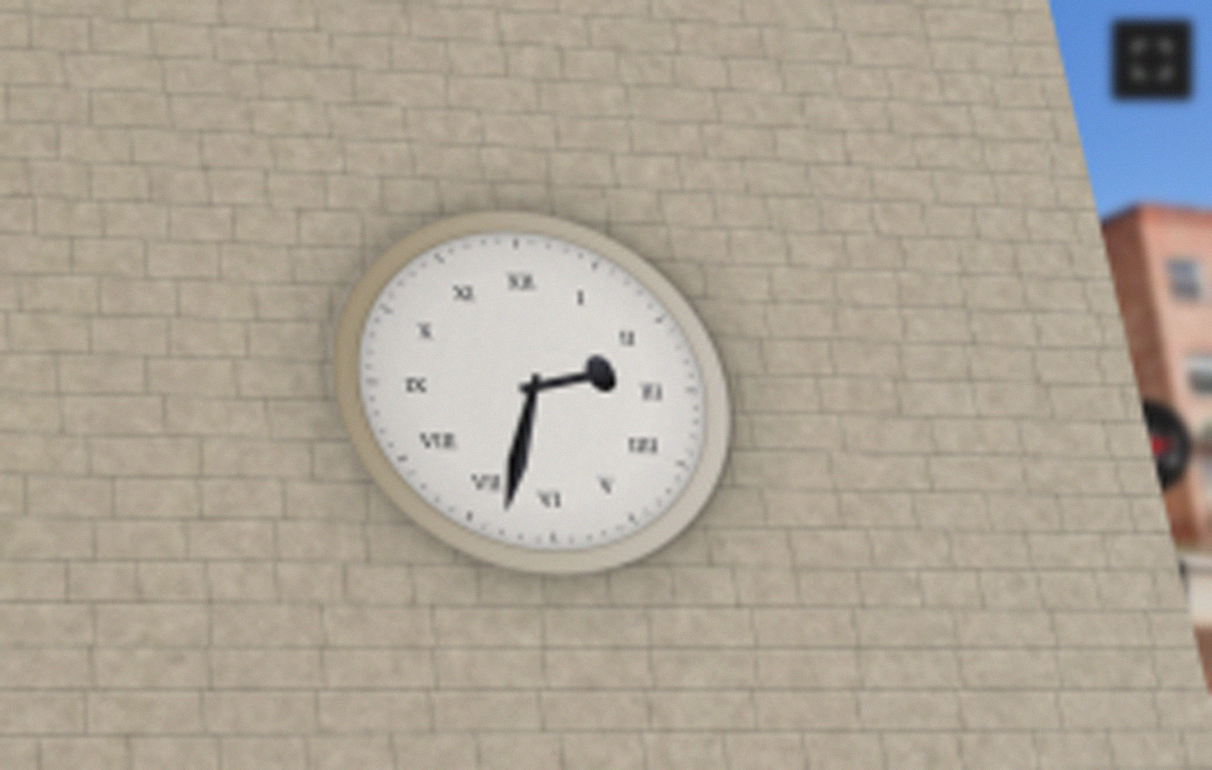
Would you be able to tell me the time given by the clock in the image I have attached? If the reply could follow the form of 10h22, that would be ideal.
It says 2h33
